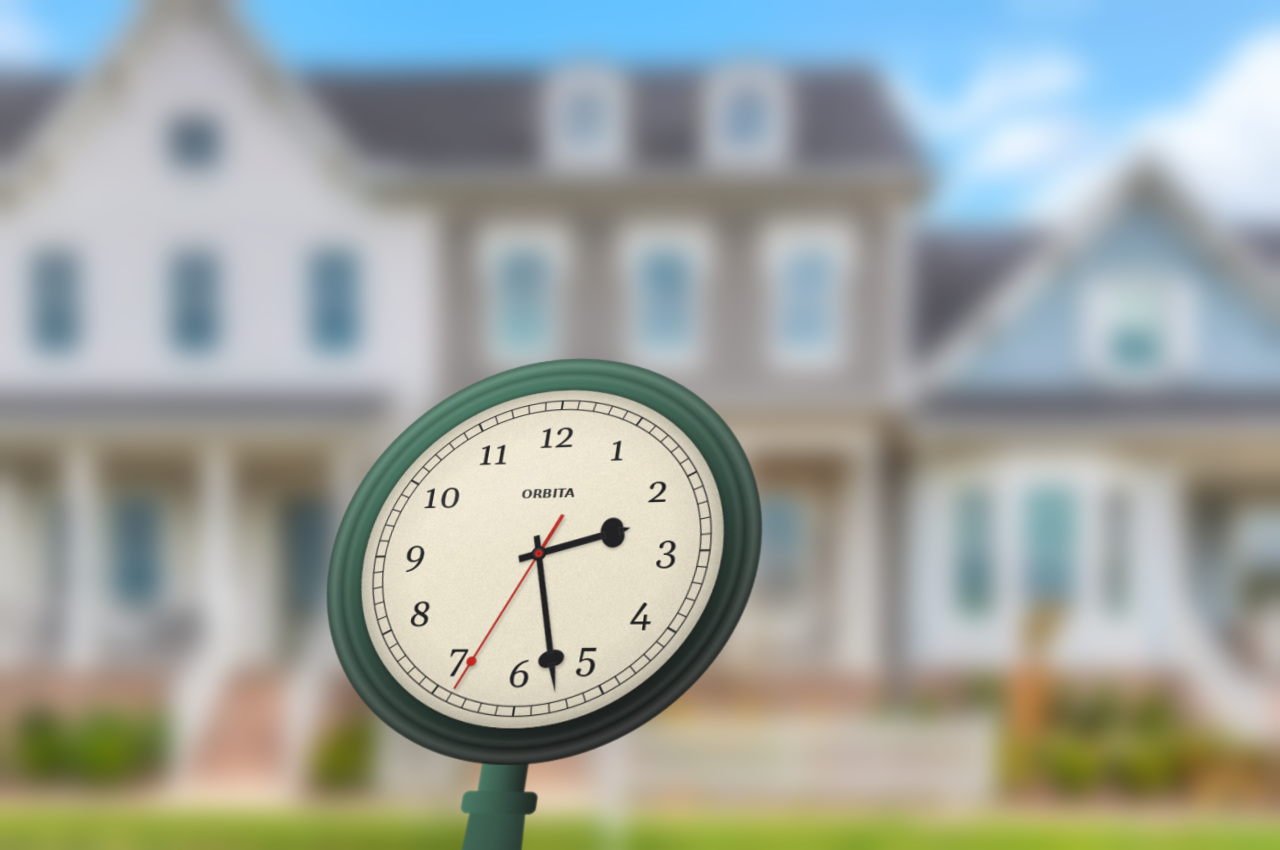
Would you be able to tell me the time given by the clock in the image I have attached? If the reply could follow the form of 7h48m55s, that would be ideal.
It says 2h27m34s
